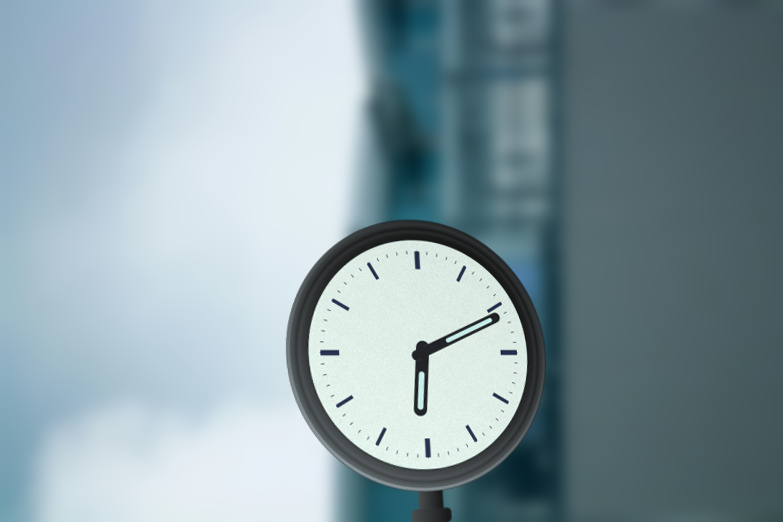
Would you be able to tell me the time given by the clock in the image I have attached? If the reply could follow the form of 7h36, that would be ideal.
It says 6h11
